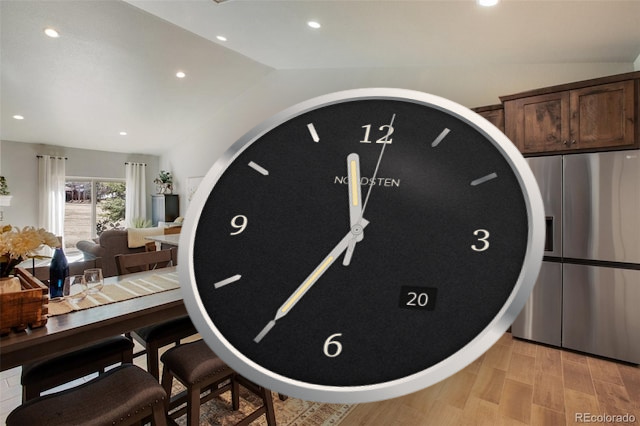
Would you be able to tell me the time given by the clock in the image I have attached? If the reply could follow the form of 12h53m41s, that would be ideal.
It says 11h35m01s
